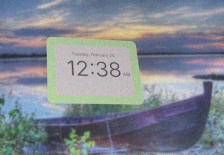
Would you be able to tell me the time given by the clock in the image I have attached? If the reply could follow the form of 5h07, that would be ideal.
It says 12h38
